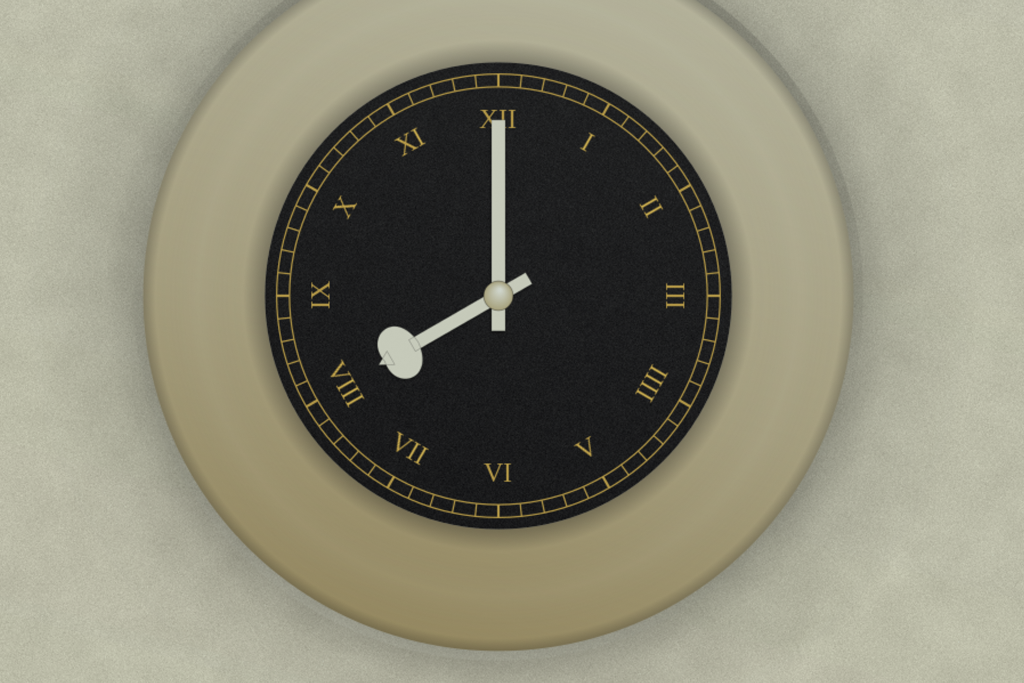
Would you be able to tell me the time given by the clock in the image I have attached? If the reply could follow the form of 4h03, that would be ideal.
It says 8h00
